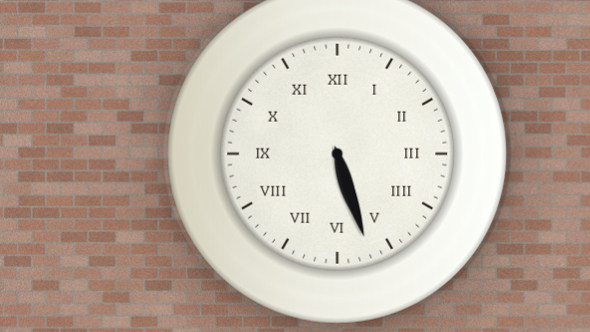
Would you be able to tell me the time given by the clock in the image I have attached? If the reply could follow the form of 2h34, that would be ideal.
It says 5h27
